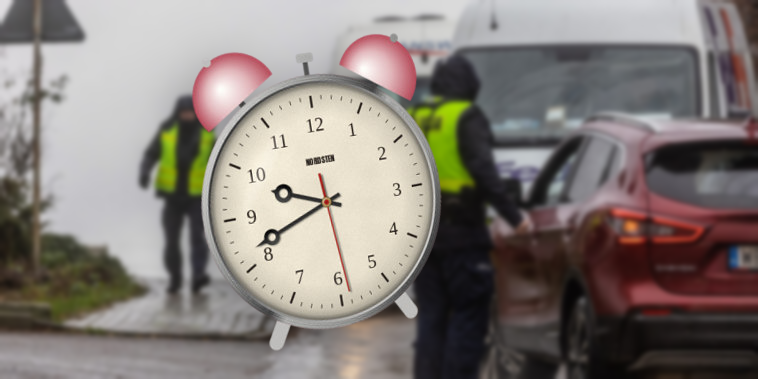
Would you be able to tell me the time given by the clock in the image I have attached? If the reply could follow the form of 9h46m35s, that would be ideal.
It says 9h41m29s
